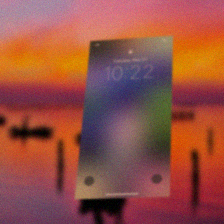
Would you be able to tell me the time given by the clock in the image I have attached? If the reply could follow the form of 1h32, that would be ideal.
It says 10h22
